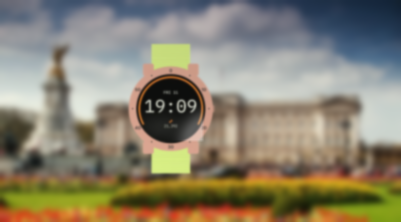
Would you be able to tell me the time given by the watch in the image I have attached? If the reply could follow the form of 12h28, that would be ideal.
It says 19h09
